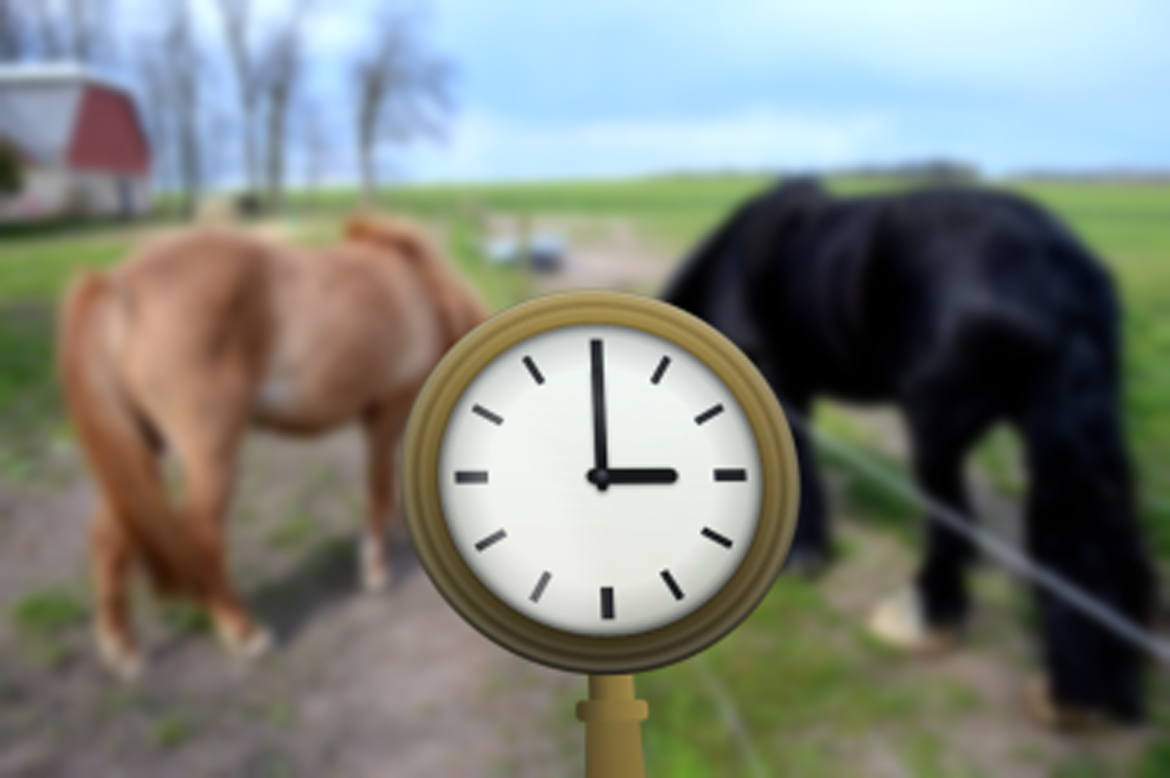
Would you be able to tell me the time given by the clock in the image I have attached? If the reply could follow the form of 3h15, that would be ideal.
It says 3h00
